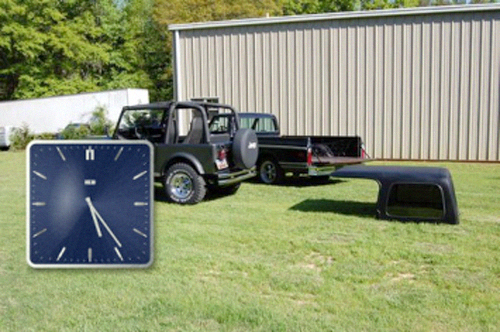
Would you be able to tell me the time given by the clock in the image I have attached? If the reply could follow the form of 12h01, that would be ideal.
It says 5h24
